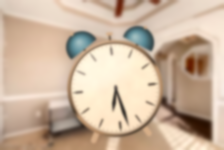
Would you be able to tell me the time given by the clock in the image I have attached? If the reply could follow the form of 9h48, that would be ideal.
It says 6h28
